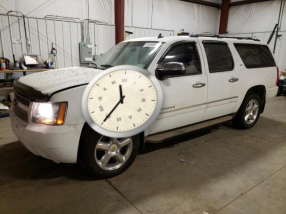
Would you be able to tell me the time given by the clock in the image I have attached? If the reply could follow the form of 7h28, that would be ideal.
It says 11h35
